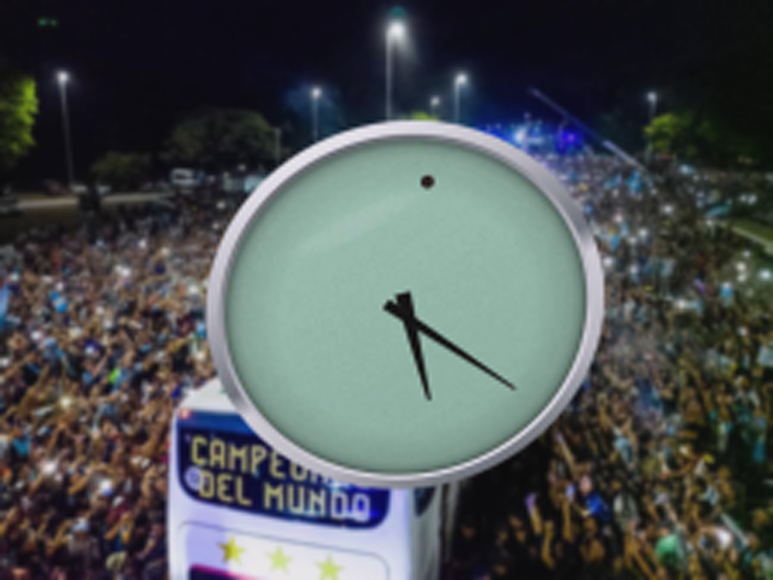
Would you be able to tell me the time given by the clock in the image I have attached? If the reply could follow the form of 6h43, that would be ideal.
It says 5h20
